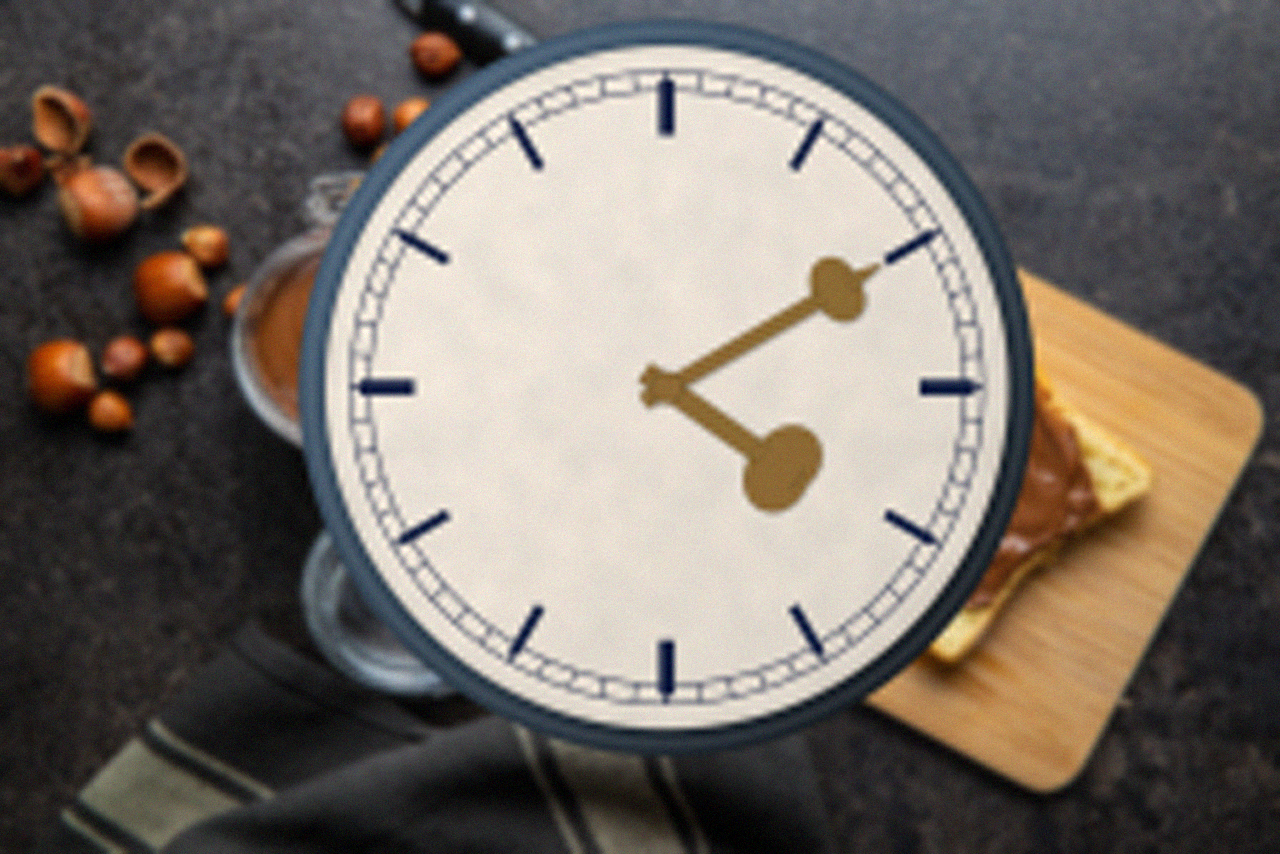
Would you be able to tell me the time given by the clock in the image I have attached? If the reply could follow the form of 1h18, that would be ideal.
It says 4h10
